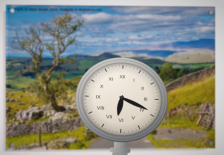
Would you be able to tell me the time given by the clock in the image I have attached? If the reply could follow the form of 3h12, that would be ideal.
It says 6h19
